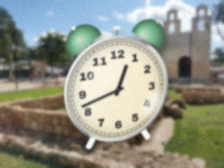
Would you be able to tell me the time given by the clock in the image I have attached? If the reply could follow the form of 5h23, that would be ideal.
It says 12h42
